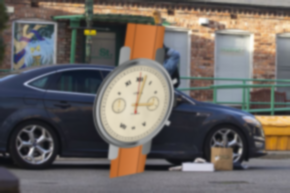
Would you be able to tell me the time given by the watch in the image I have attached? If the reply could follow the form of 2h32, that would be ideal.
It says 3h02
